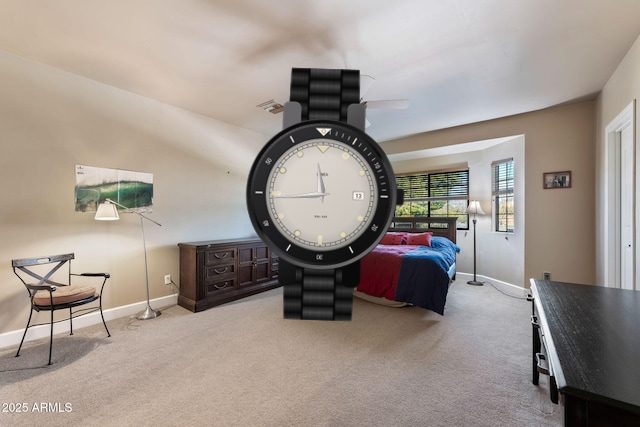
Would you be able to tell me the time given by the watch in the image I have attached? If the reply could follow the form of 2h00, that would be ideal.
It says 11h44
